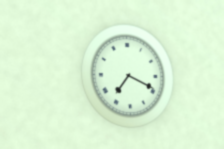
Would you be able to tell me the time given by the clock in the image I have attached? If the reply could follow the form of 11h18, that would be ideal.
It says 7h19
